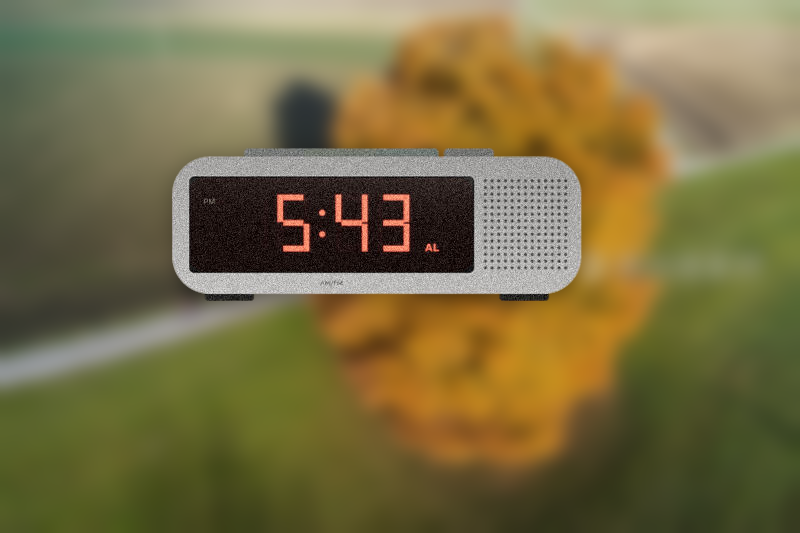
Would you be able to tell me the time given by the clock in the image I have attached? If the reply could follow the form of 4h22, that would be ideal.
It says 5h43
